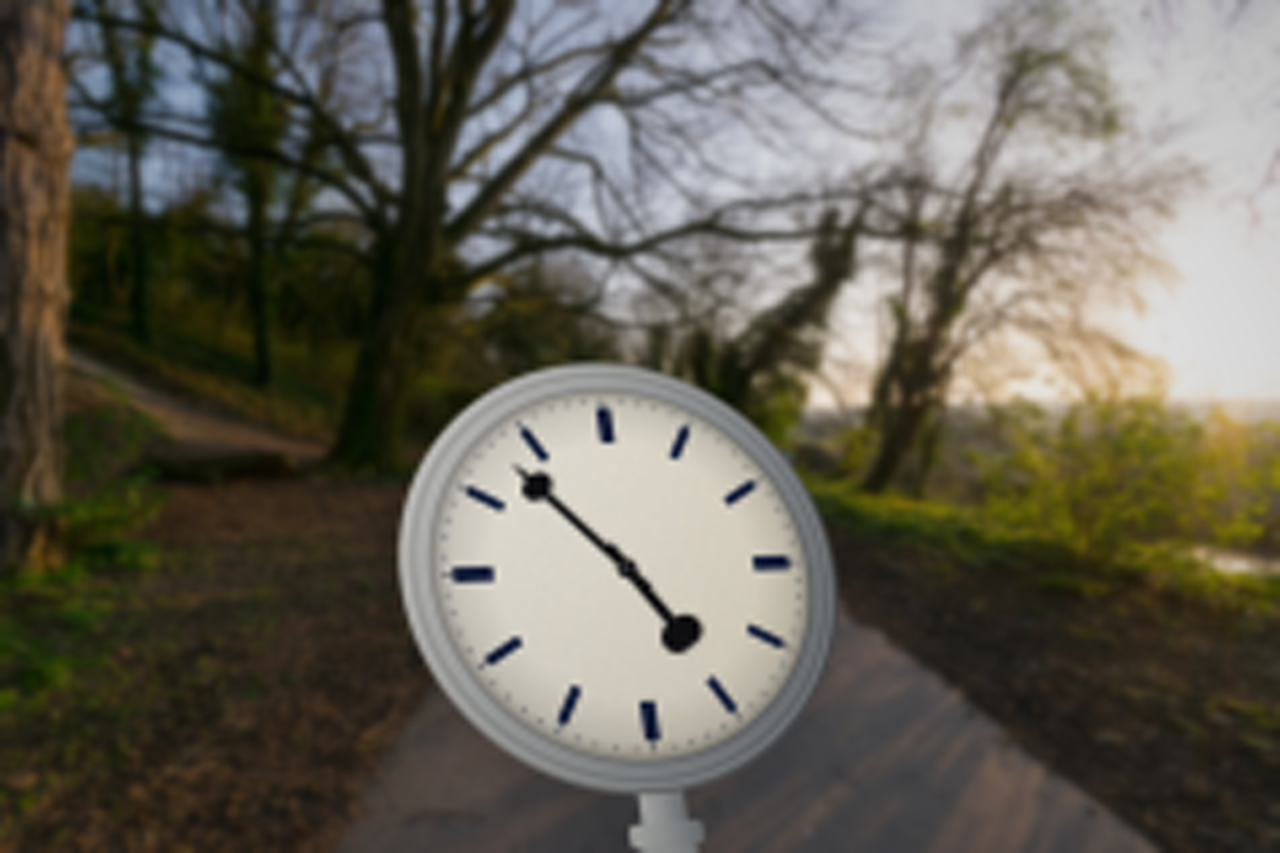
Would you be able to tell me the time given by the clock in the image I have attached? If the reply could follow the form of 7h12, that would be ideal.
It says 4h53
